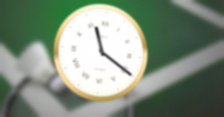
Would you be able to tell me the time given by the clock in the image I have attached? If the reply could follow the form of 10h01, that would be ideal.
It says 11h20
